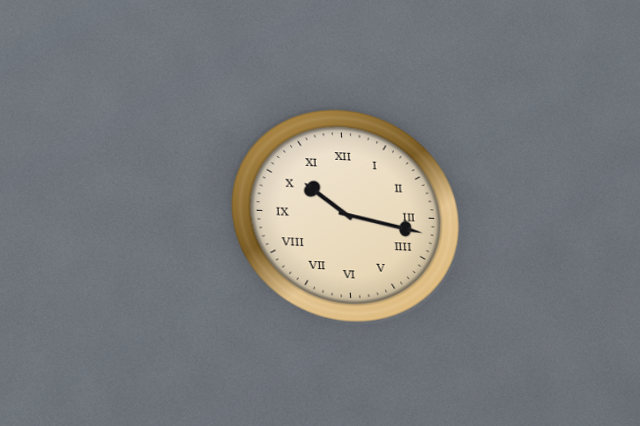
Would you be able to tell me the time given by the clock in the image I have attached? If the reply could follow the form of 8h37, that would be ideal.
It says 10h17
